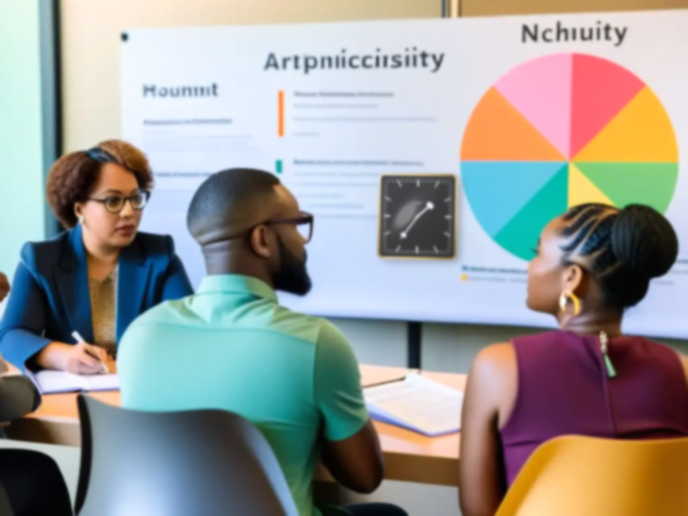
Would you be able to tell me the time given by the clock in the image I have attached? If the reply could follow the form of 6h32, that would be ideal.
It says 1h36
